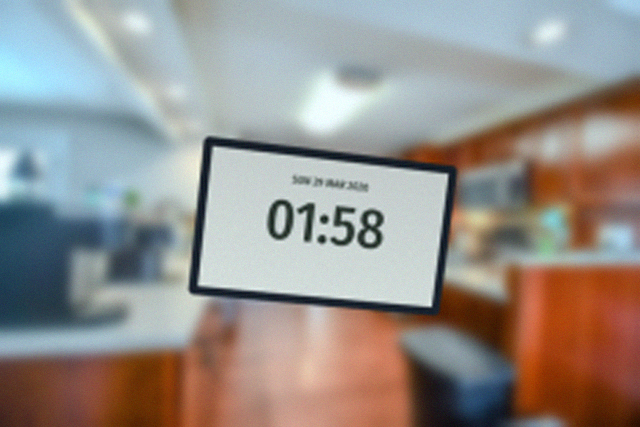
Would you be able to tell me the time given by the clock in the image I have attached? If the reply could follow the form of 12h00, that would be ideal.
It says 1h58
